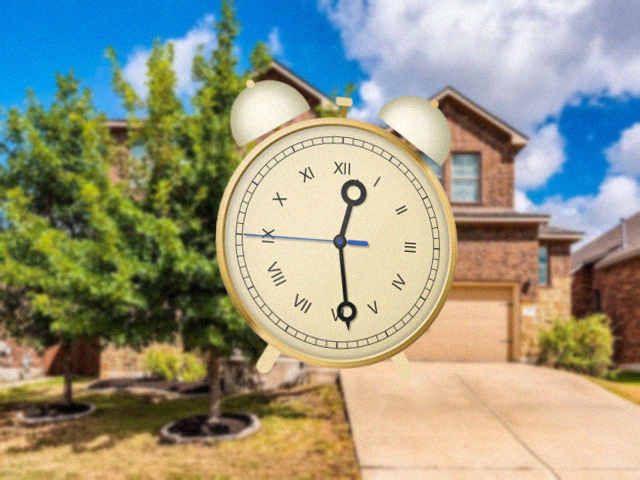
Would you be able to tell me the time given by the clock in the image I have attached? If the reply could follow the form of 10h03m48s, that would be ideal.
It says 12h28m45s
